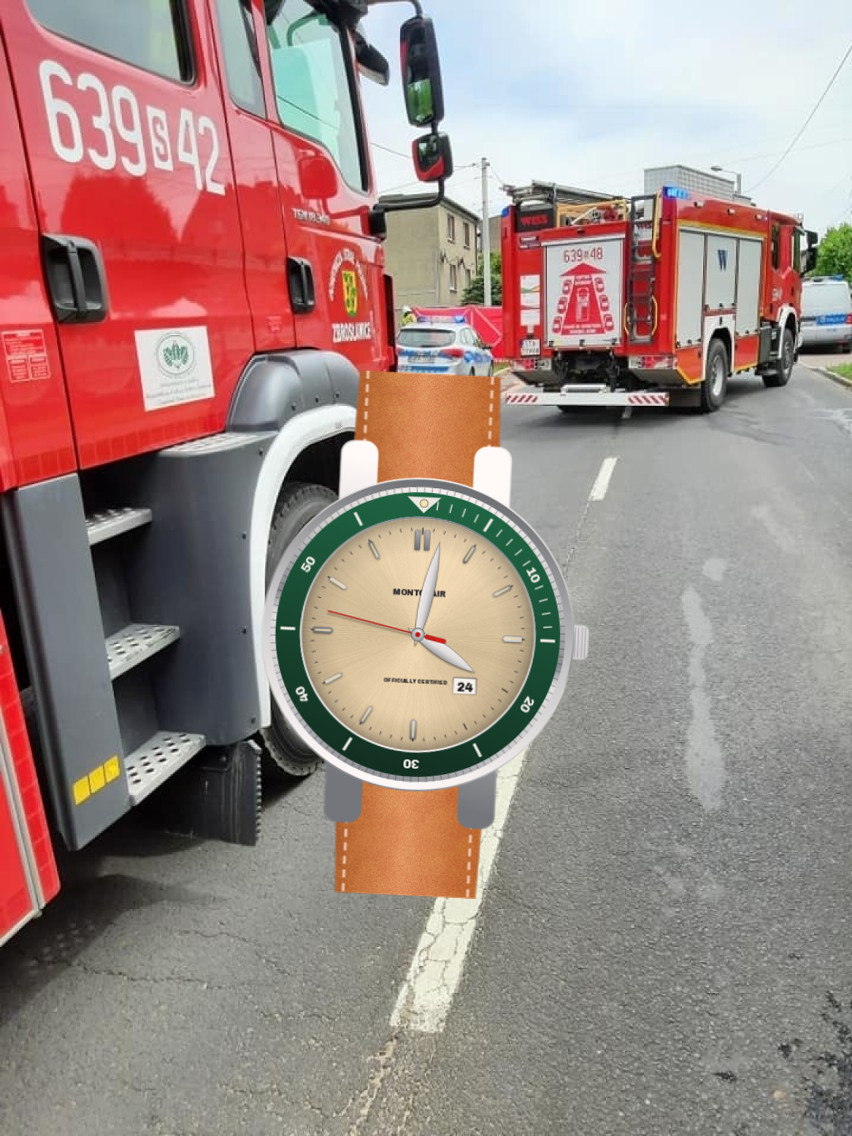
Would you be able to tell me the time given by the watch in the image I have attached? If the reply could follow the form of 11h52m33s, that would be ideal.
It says 4h01m47s
